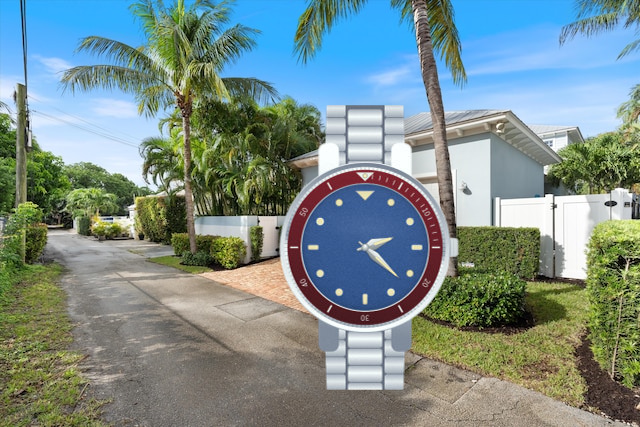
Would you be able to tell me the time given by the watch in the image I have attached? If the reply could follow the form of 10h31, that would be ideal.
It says 2h22
